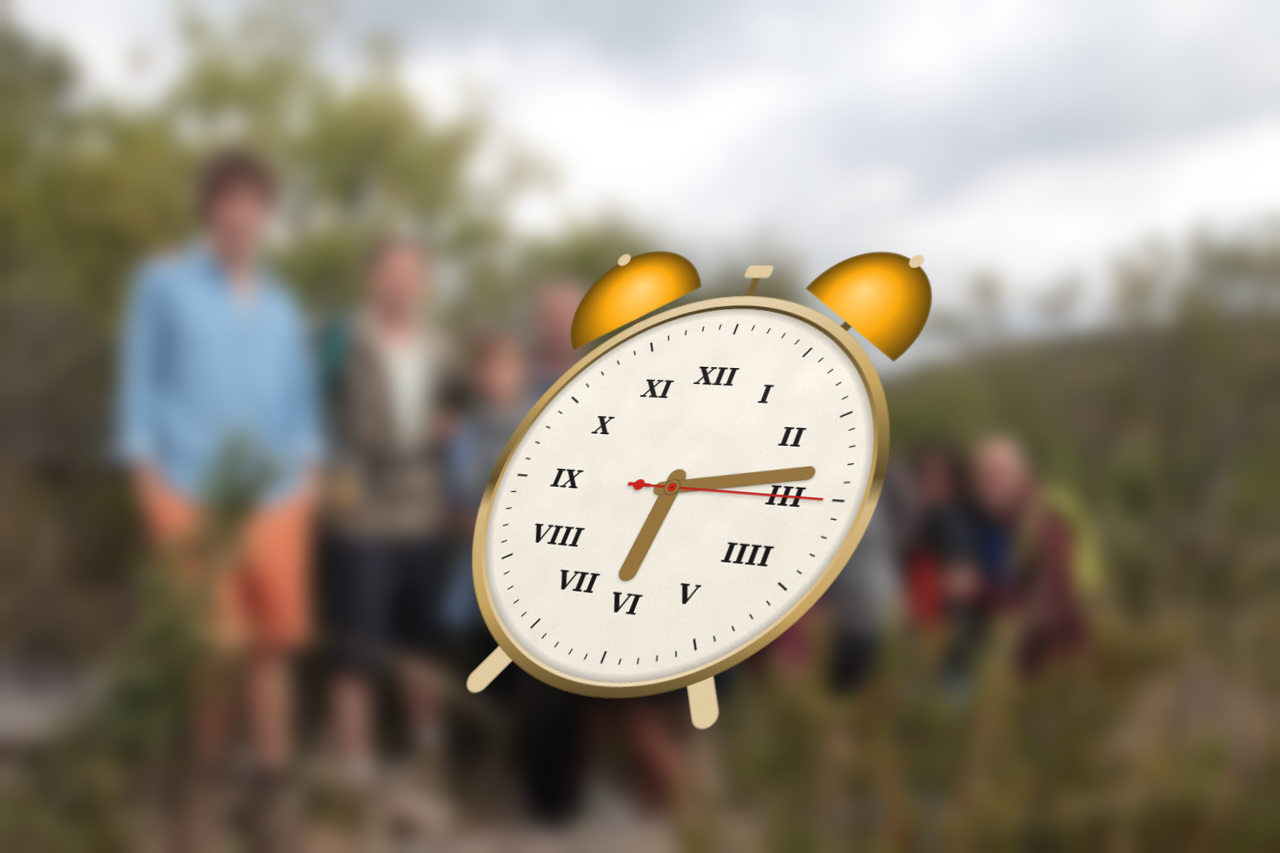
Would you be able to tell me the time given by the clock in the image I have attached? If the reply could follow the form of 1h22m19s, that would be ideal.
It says 6h13m15s
